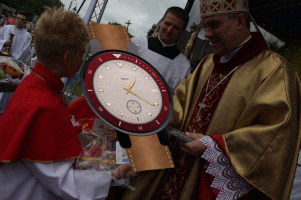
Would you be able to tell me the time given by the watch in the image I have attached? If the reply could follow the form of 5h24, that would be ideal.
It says 1h21
